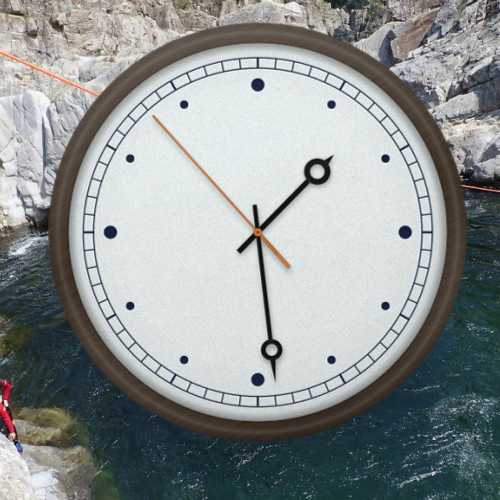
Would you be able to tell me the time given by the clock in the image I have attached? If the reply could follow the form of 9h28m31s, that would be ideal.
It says 1h28m53s
